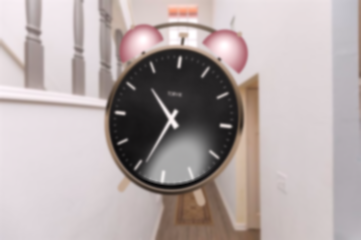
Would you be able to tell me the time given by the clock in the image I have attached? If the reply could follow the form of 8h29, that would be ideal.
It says 10h34
